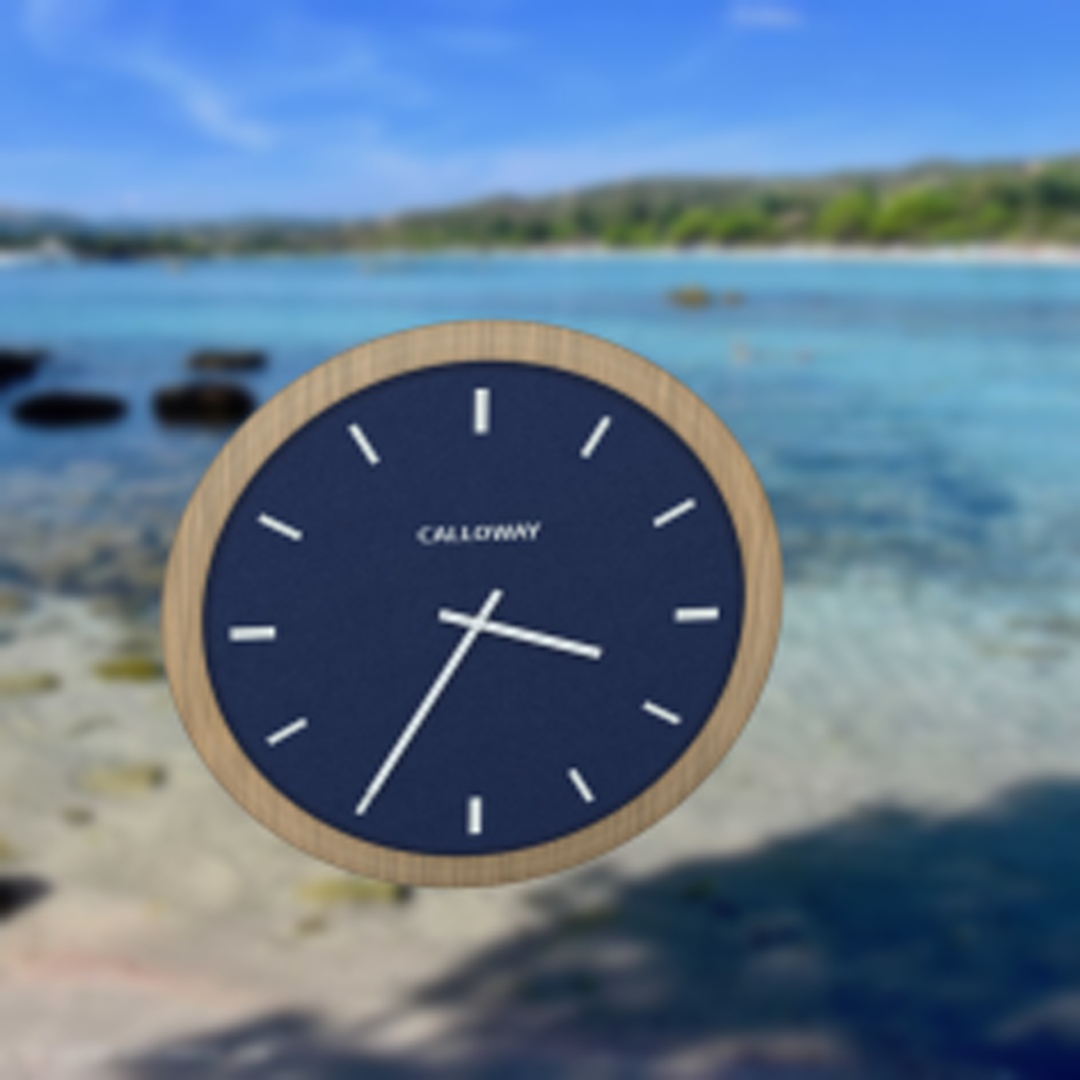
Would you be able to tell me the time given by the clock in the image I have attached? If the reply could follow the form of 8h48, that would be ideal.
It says 3h35
